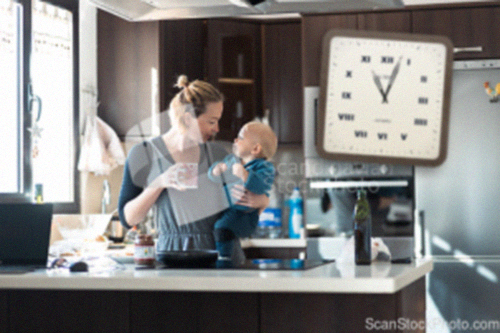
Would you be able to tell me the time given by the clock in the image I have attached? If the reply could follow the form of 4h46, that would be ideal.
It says 11h03
